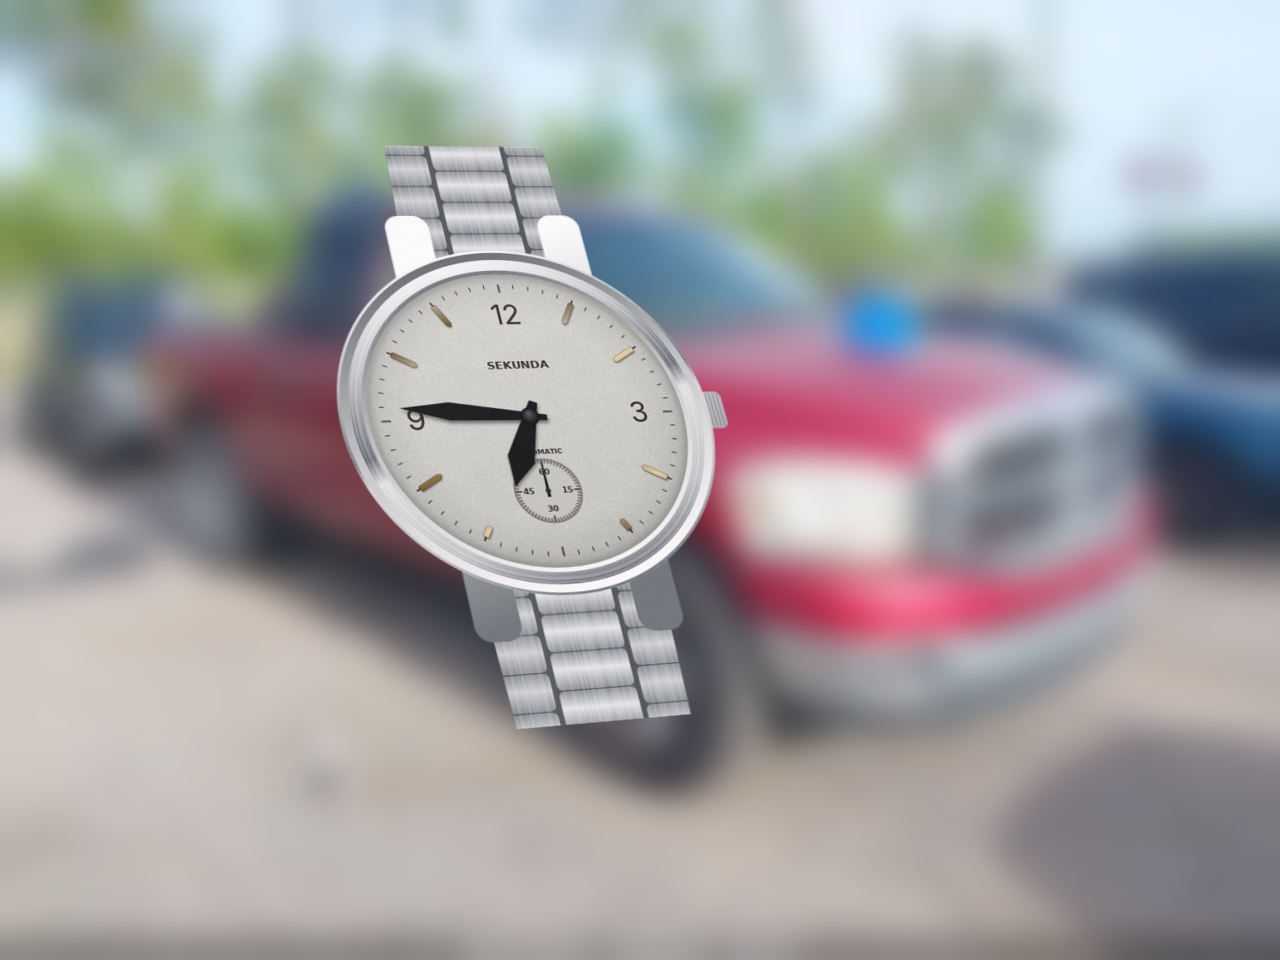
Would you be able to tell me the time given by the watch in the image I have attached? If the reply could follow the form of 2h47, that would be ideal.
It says 6h46
